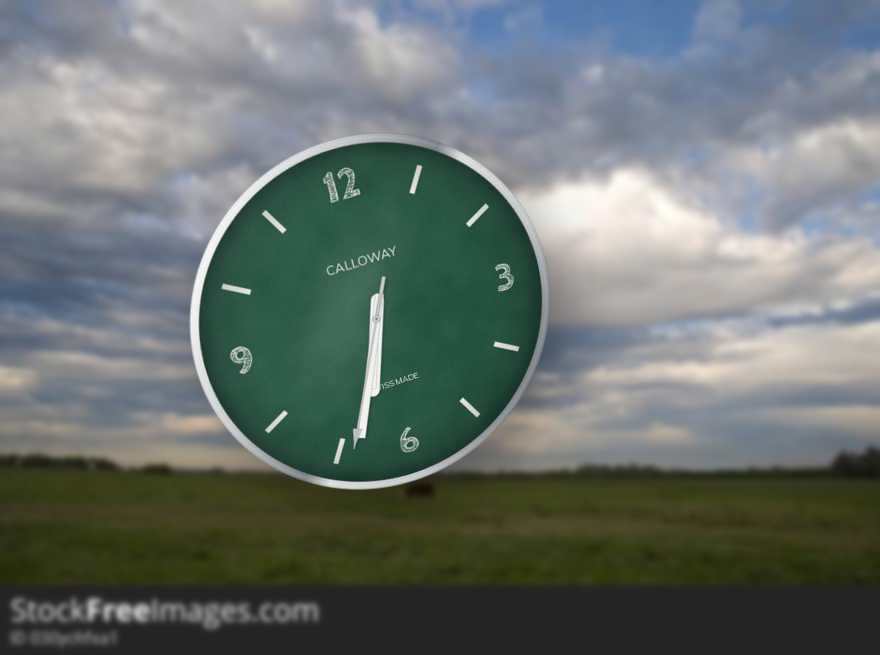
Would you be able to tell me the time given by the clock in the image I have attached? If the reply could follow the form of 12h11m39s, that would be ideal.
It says 6h33m34s
